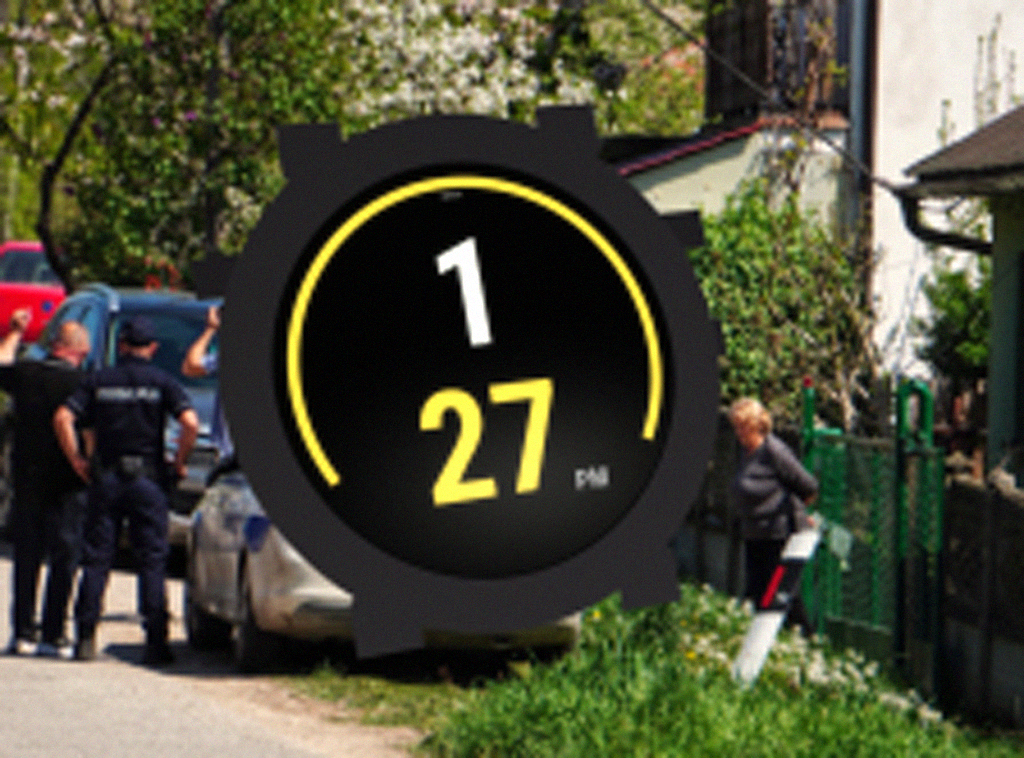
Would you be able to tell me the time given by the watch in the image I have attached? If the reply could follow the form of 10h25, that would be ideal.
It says 1h27
